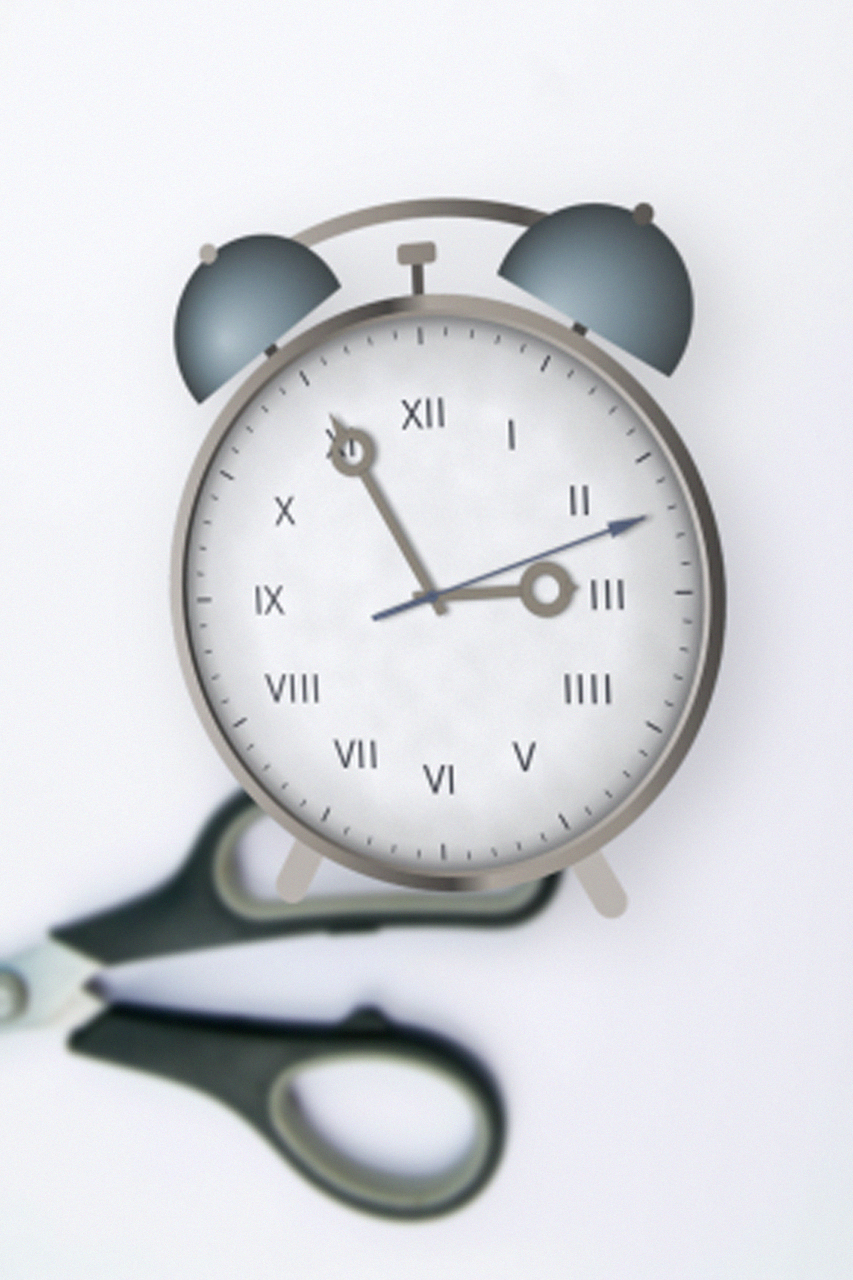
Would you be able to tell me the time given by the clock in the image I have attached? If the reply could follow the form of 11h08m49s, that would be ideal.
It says 2h55m12s
